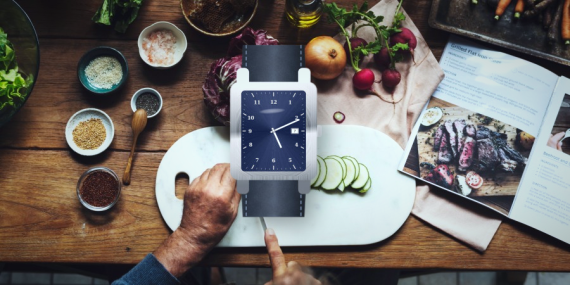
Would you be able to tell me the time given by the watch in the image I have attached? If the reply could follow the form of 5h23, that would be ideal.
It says 5h11
